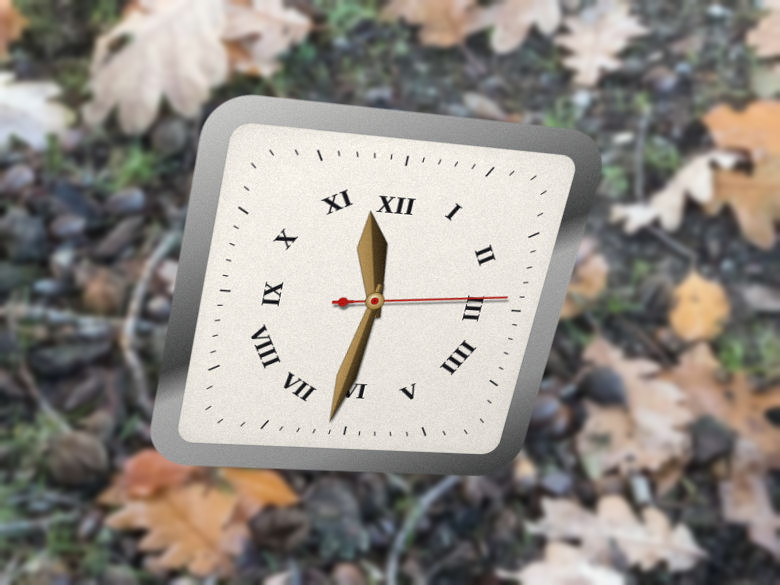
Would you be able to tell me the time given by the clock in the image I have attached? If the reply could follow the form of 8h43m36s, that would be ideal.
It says 11h31m14s
